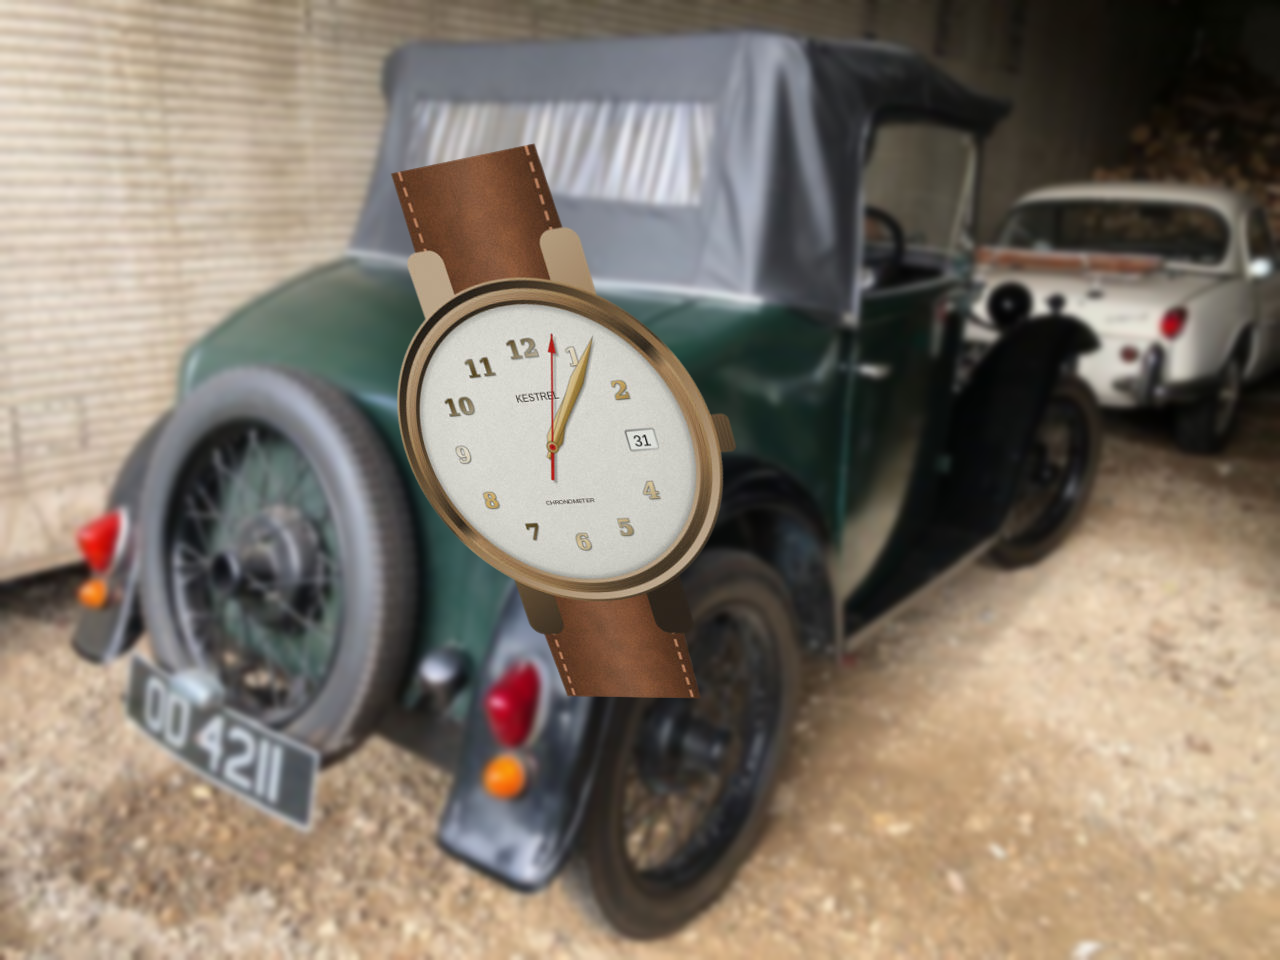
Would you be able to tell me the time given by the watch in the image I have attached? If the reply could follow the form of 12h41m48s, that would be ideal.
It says 1h06m03s
